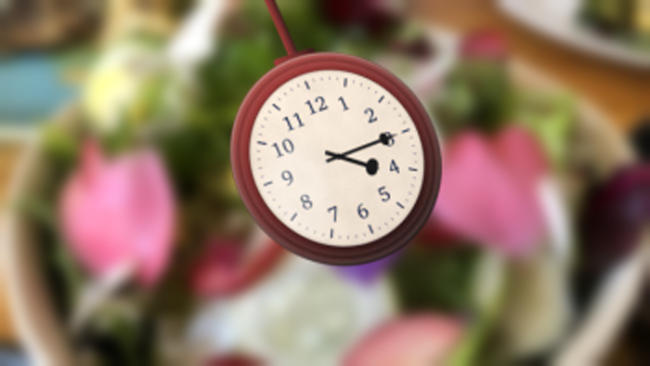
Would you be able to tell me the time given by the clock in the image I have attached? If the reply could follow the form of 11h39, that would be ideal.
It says 4h15
